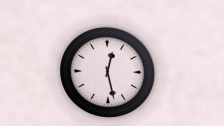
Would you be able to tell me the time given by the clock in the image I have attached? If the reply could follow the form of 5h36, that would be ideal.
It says 12h28
